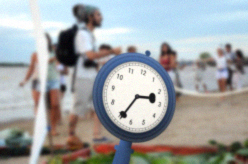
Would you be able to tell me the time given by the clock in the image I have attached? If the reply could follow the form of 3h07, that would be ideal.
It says 2h34
